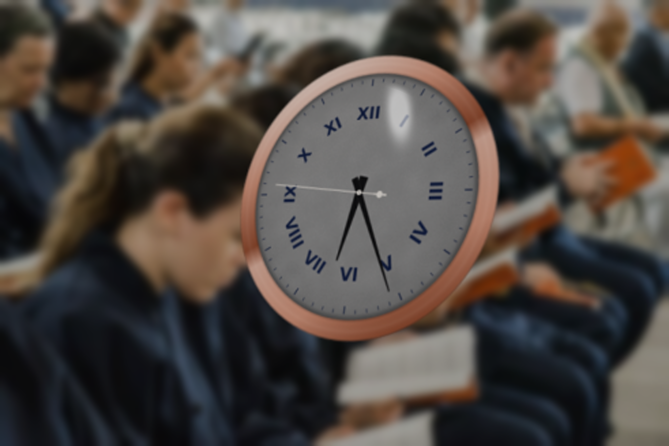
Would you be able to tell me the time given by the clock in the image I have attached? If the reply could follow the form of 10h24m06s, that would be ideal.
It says 6h25m46s
